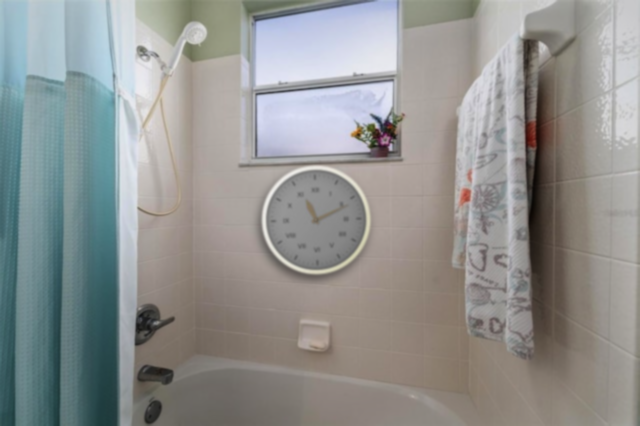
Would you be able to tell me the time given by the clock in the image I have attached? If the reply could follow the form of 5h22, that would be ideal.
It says 11h11
